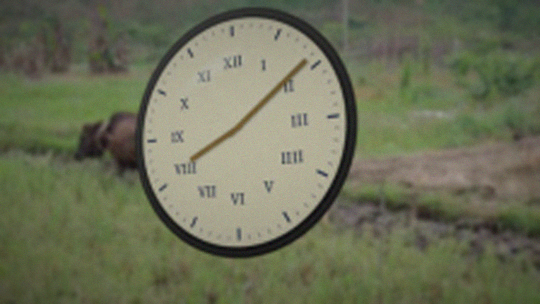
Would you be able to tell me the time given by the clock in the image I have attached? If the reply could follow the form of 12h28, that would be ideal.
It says 8h09
